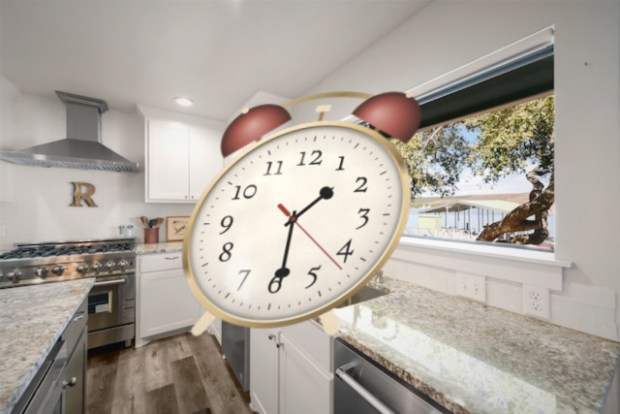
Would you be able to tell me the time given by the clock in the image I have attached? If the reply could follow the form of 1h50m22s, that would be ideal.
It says 1h29m22s
